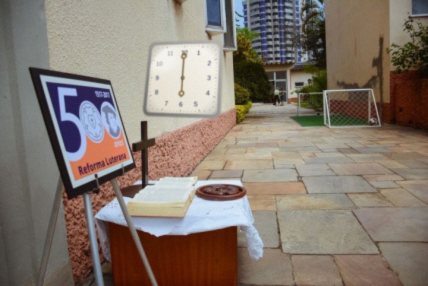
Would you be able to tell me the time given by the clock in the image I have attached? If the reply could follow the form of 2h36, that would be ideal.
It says 6h00
